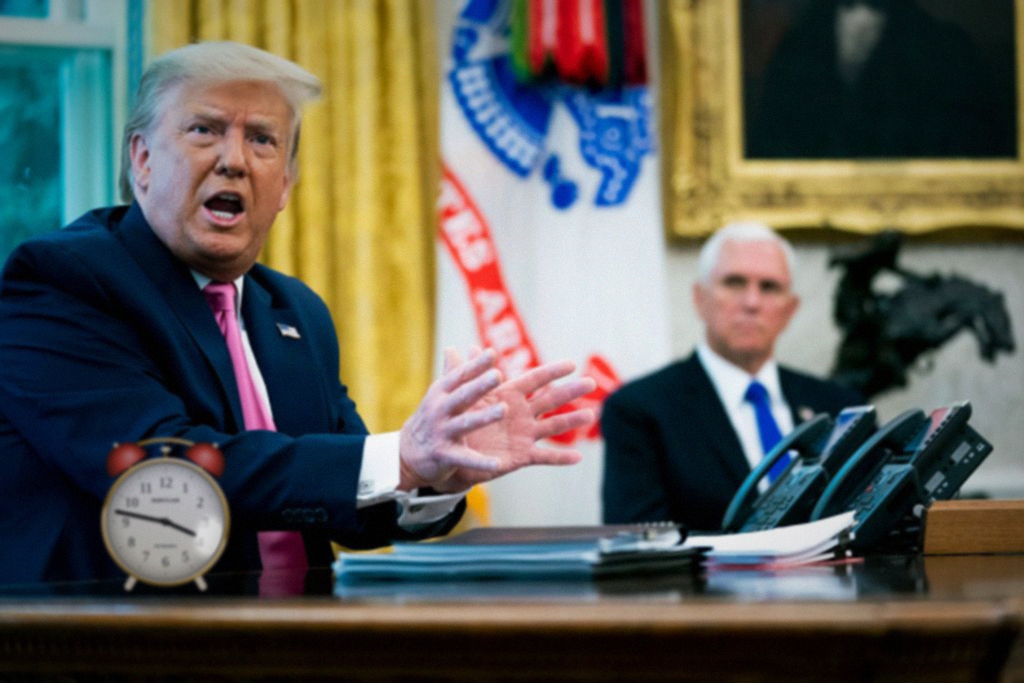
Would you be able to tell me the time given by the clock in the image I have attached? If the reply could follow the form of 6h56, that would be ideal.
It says 3h47
